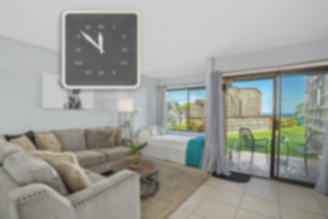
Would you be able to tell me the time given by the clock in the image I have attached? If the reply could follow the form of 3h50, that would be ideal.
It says 11h52
